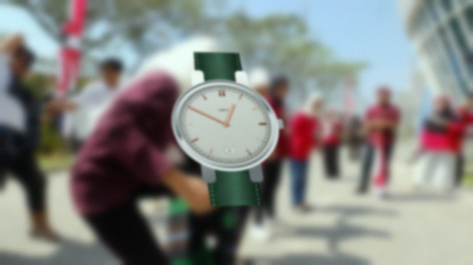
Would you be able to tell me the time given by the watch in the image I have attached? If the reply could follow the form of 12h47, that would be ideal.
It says 12h50
